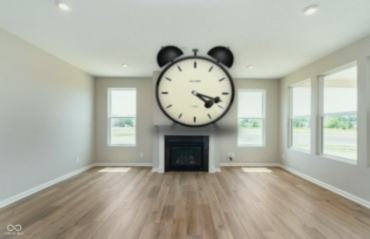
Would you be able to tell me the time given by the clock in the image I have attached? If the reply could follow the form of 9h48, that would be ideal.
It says 4h18
